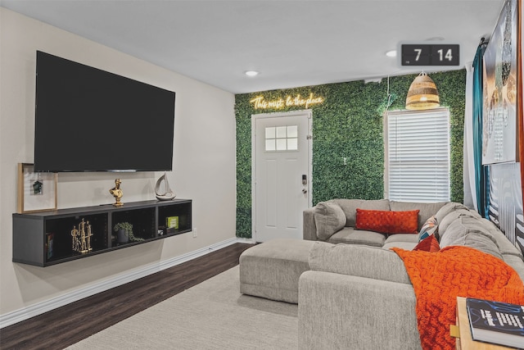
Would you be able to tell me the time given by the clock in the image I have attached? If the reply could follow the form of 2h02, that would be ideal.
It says 7h14
